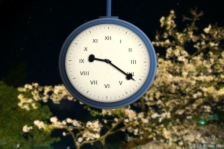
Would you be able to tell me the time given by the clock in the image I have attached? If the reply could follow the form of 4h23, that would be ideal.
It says 9h21
